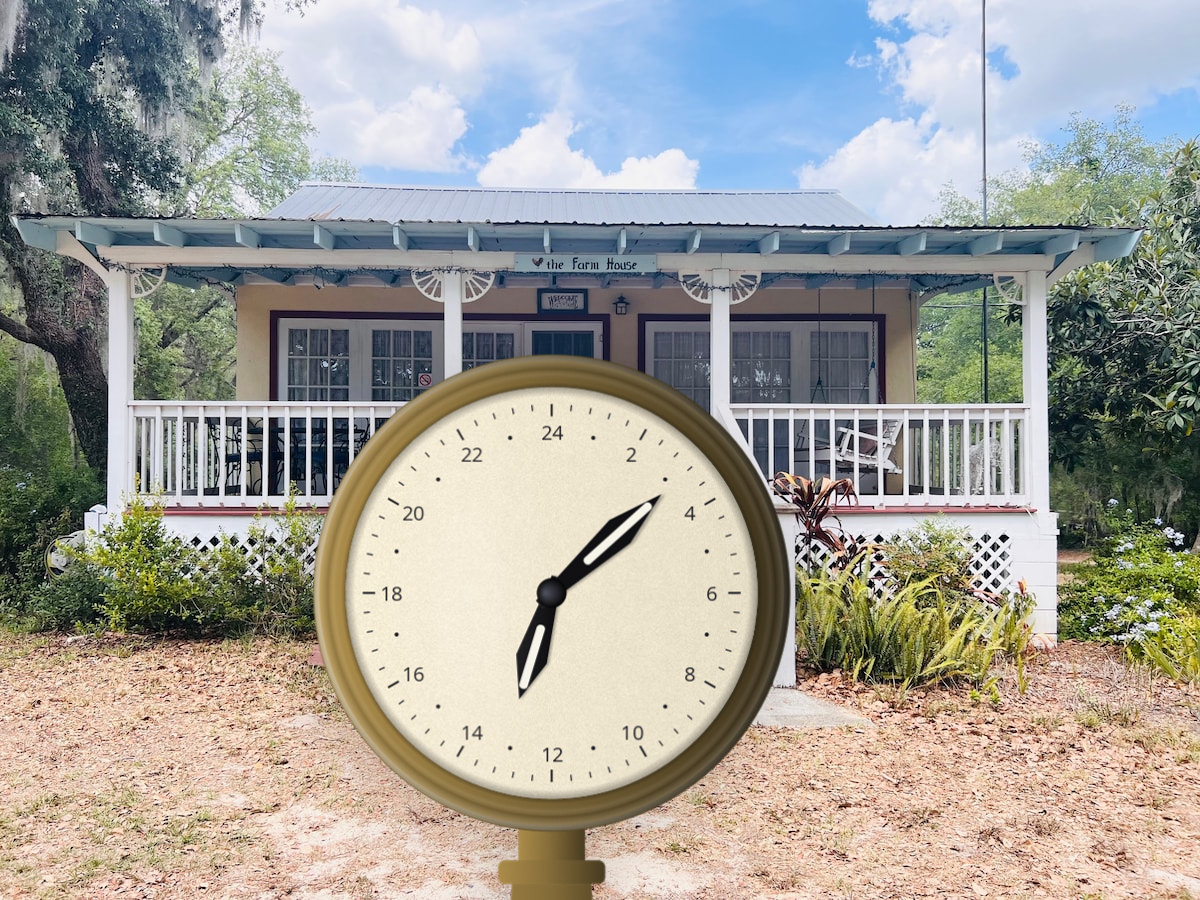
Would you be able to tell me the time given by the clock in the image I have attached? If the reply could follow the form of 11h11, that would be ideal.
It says 13h08
